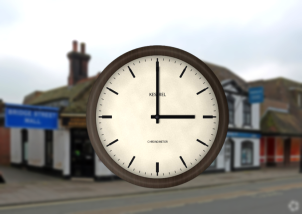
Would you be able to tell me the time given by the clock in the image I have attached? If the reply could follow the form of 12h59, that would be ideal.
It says 3h00
